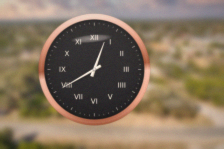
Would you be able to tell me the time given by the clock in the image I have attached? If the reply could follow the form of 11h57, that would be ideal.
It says 12h40
